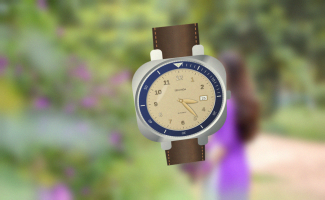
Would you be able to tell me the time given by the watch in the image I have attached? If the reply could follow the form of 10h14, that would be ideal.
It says 3h24
